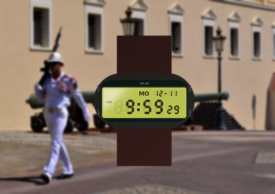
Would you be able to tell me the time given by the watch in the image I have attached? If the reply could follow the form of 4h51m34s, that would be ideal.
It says 9h59m29s
